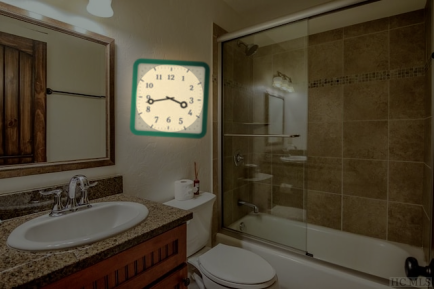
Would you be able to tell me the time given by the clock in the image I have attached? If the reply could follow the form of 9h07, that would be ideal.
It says 3h43
